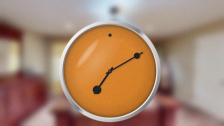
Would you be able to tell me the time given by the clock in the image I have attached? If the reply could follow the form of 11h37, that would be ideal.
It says 7h10
